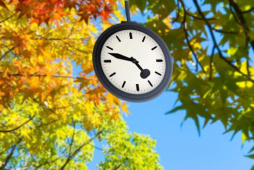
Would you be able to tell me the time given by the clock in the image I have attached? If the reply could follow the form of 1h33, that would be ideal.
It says 4h48
